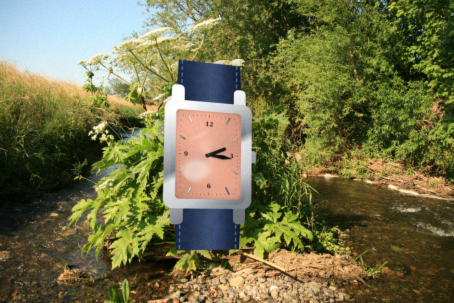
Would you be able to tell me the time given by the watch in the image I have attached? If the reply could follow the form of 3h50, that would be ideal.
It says 2h16
